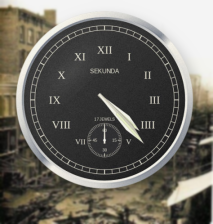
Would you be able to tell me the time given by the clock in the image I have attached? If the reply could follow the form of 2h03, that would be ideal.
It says 4h23
